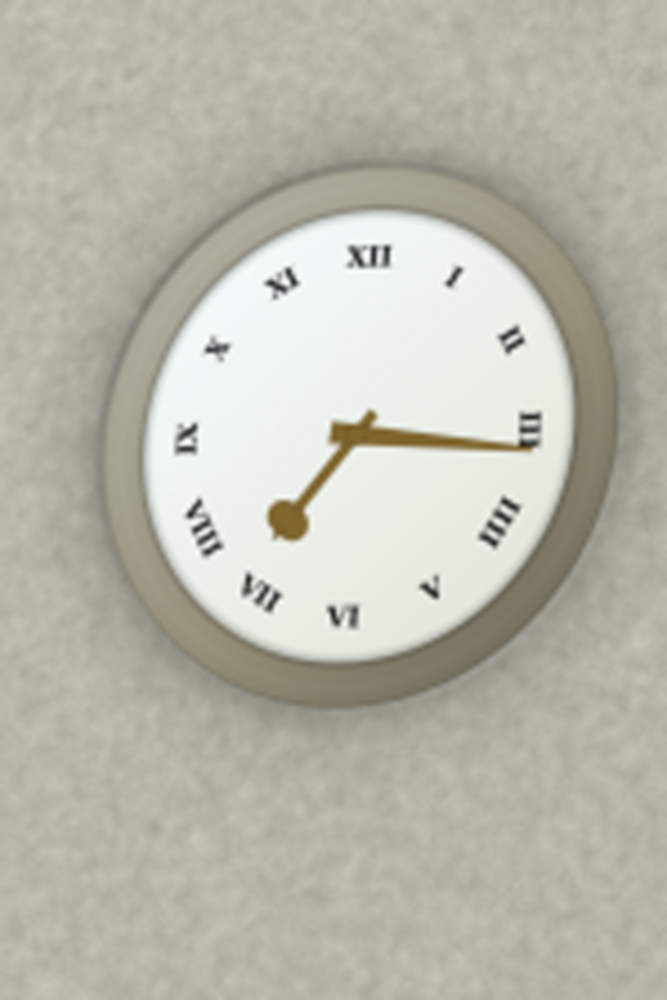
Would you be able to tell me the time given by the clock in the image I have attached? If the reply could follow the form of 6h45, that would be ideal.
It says 7h16
